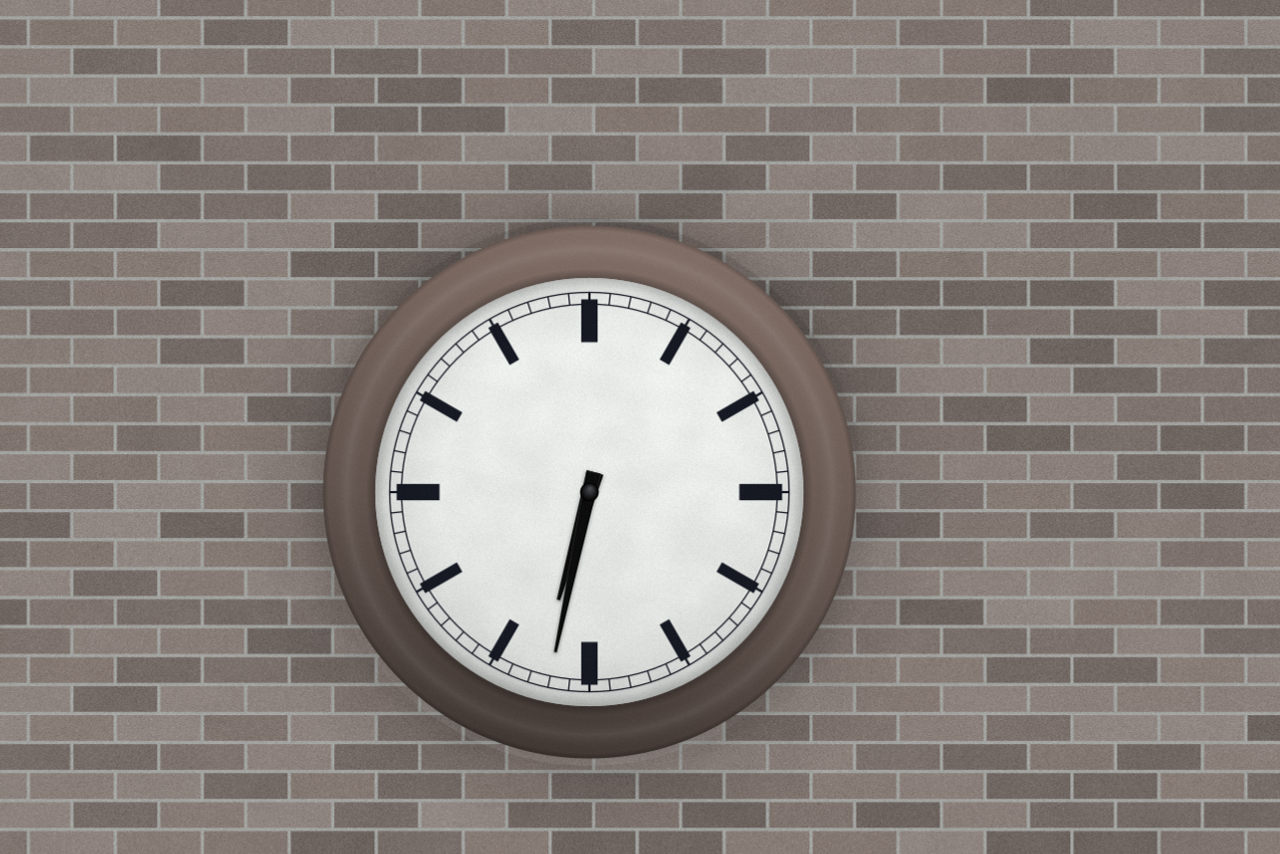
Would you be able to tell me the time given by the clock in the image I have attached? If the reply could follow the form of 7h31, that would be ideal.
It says 6h32
